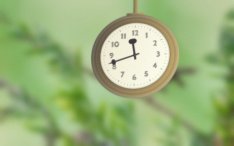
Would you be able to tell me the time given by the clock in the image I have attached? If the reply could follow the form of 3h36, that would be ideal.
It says 11h42
